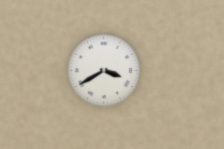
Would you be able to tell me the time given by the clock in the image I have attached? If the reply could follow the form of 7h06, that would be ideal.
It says 3h40
